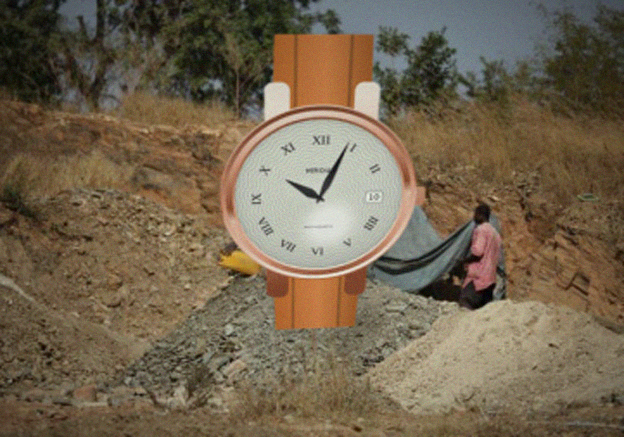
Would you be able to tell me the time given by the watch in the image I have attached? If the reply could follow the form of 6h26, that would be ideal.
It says 10h04
